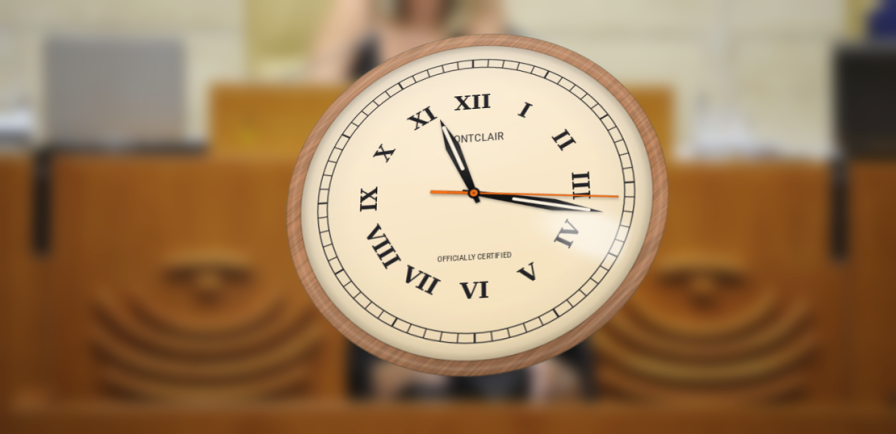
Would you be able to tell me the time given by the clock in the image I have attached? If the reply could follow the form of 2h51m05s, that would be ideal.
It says 11h17m16s
